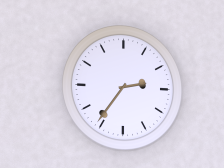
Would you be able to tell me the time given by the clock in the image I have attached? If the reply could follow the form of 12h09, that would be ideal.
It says 2h36
